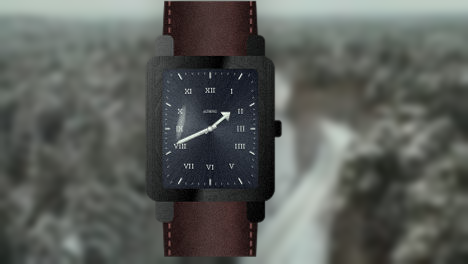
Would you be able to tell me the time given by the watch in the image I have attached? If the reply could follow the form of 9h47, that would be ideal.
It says 1h41
